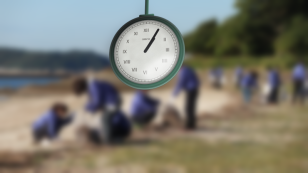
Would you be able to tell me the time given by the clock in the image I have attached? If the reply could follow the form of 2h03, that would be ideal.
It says 1h05
